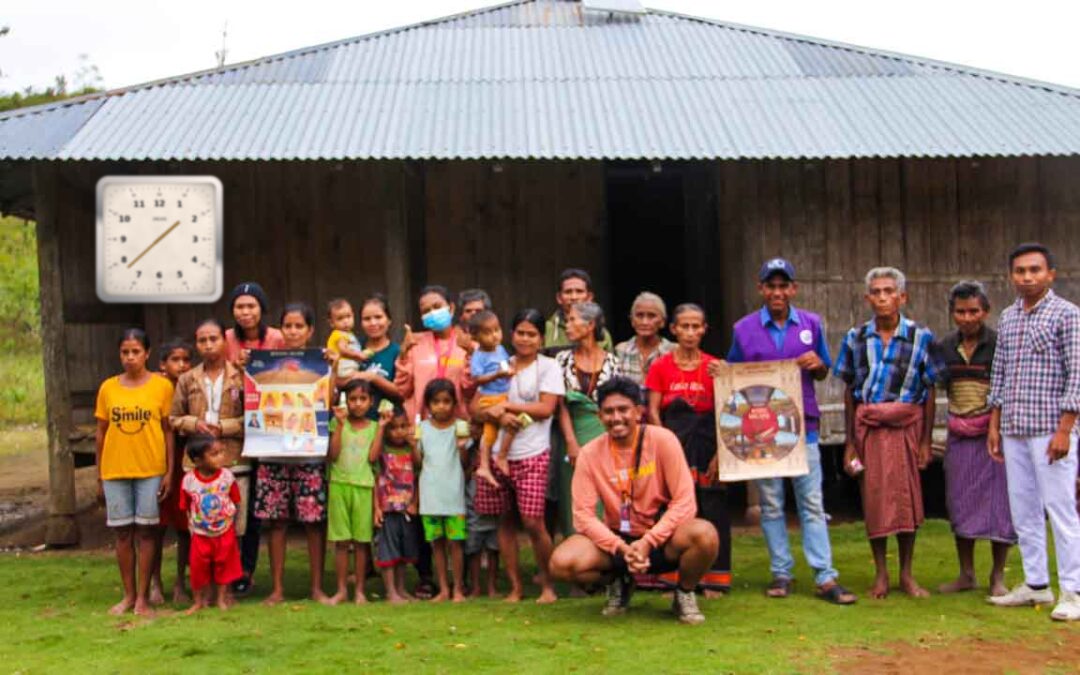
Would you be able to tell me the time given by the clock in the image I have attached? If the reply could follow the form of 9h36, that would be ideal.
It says 1h38
